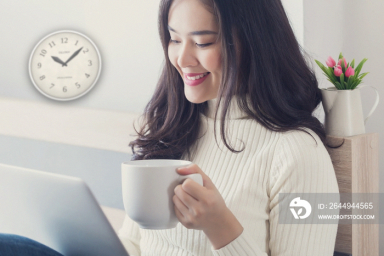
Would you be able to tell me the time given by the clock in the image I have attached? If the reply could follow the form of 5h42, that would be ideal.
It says 10h08
